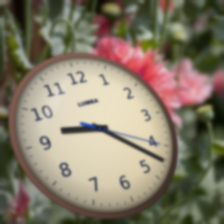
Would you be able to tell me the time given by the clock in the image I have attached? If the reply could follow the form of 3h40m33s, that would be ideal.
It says 9h22m20s
